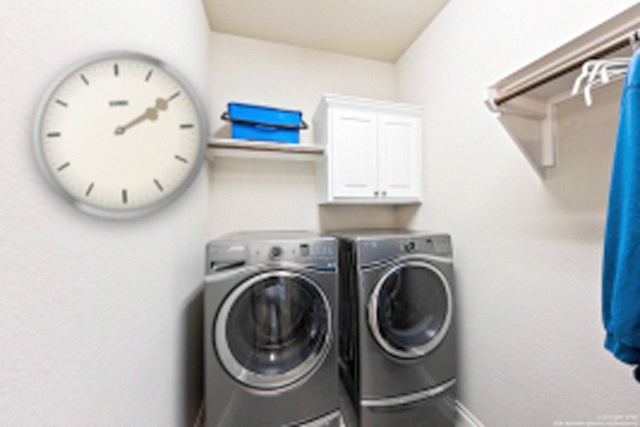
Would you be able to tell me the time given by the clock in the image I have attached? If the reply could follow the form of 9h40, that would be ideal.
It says 2h10
